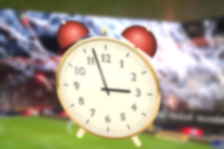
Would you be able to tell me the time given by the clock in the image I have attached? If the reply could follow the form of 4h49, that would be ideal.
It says 2h57
